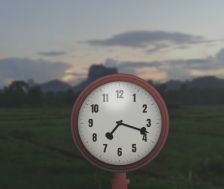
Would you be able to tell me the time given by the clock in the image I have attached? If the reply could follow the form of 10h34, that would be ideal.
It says 7h18
